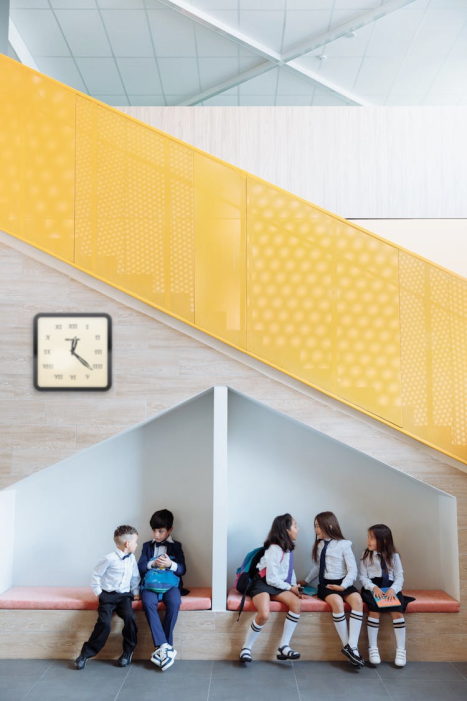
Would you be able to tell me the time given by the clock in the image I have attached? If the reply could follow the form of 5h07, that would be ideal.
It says 12h22
